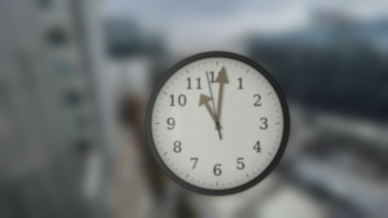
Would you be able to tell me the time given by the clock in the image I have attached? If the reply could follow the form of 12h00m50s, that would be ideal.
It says 11h00m58s
